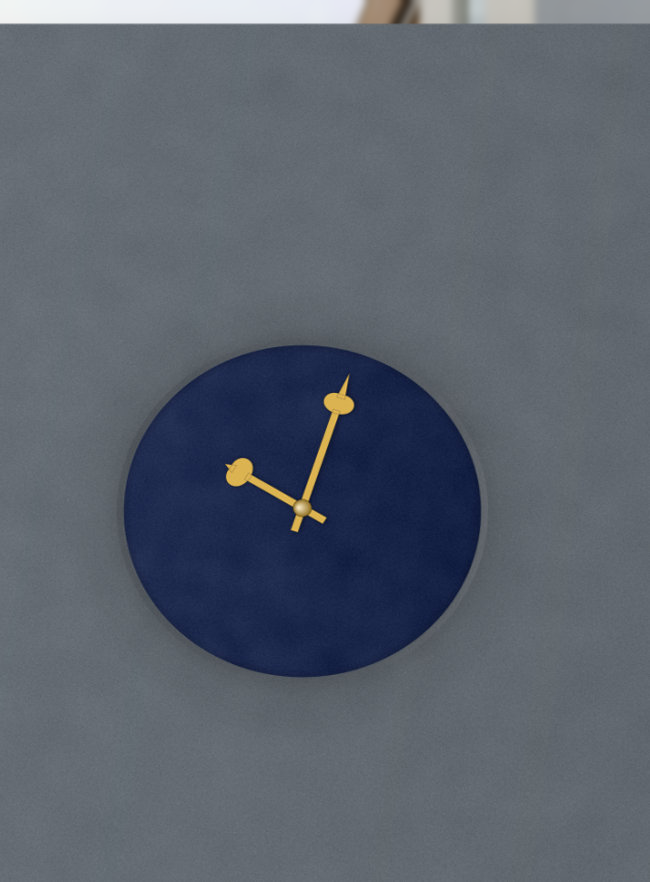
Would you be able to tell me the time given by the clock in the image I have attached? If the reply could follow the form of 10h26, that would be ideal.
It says 10h03
